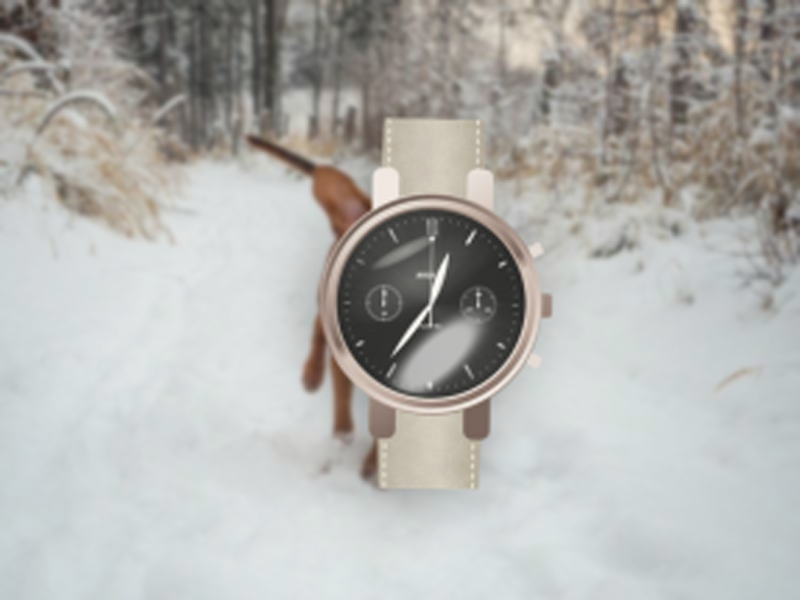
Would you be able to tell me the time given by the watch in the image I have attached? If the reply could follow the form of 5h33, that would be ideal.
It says 12h36
